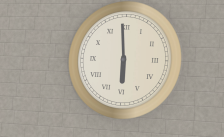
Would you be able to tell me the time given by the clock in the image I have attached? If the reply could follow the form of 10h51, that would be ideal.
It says 5h59
